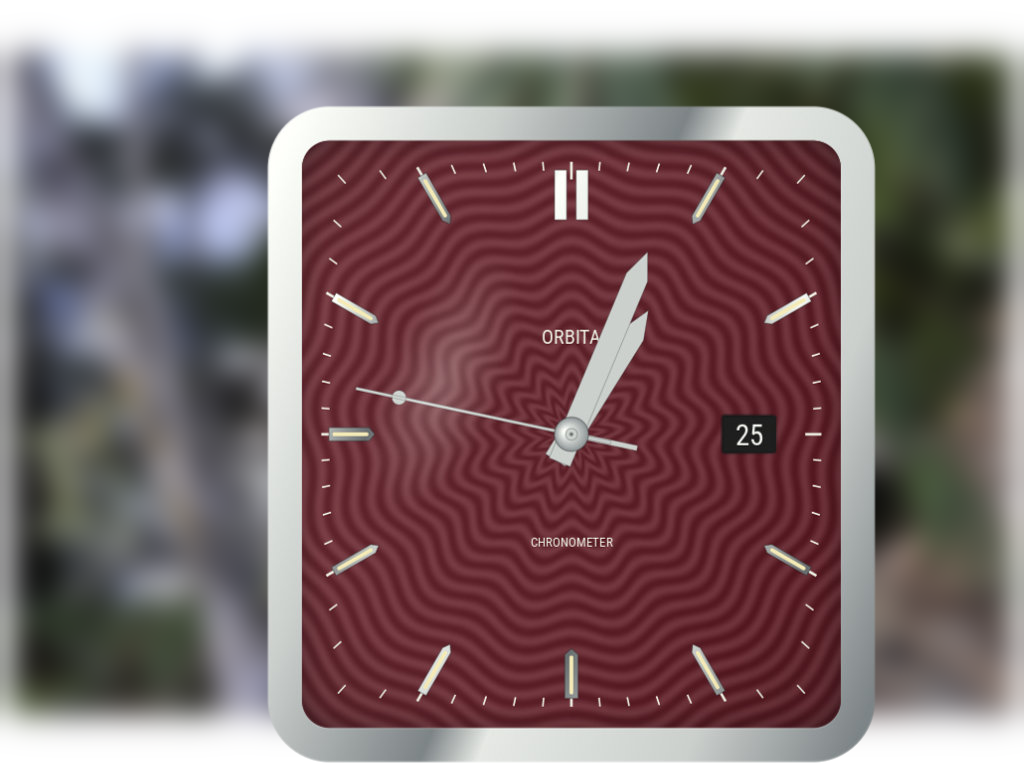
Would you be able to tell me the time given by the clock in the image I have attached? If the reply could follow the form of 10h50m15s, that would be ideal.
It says 1h03m47s
